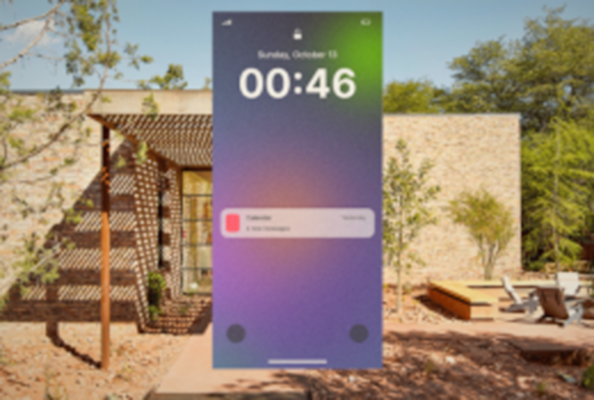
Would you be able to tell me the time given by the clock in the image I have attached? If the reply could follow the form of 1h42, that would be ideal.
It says 0h46
